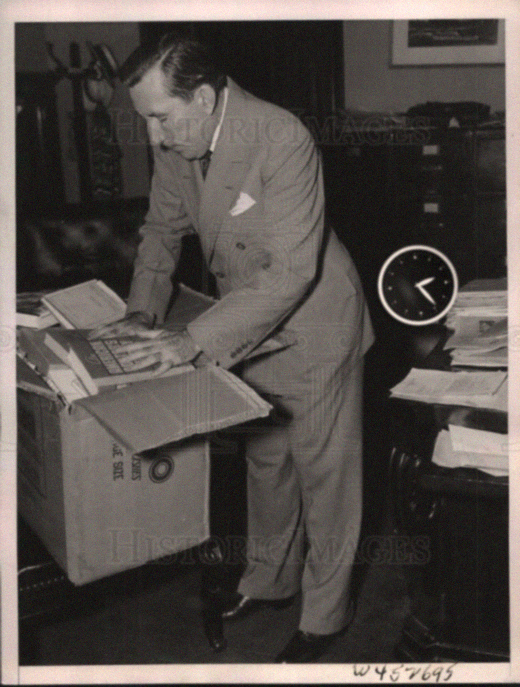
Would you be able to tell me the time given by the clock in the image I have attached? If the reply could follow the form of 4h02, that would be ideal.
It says 2h24
